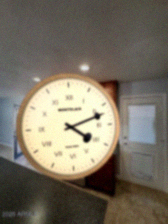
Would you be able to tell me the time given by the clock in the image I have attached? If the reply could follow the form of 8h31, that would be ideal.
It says 4h12
